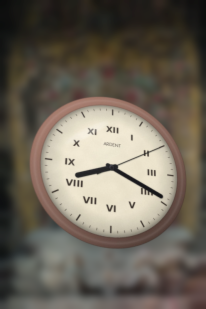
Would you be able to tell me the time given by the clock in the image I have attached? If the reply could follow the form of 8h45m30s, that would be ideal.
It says 8h19m10s
